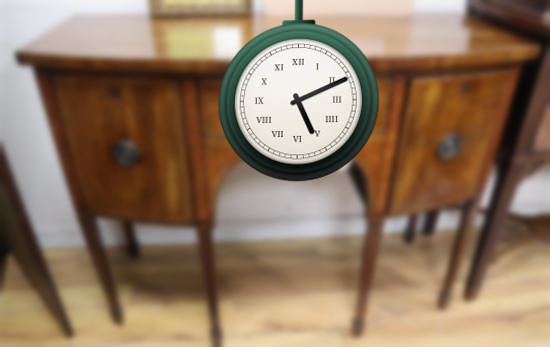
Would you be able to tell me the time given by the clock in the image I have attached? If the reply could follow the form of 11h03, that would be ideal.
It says 5h11
